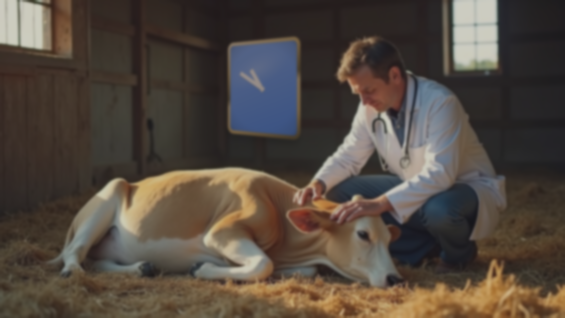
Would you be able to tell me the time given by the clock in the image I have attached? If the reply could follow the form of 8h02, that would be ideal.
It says 10h50
